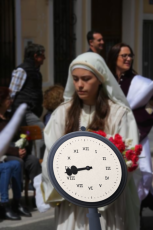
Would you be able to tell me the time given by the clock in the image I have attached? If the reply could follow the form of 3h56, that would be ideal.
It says 8h43
